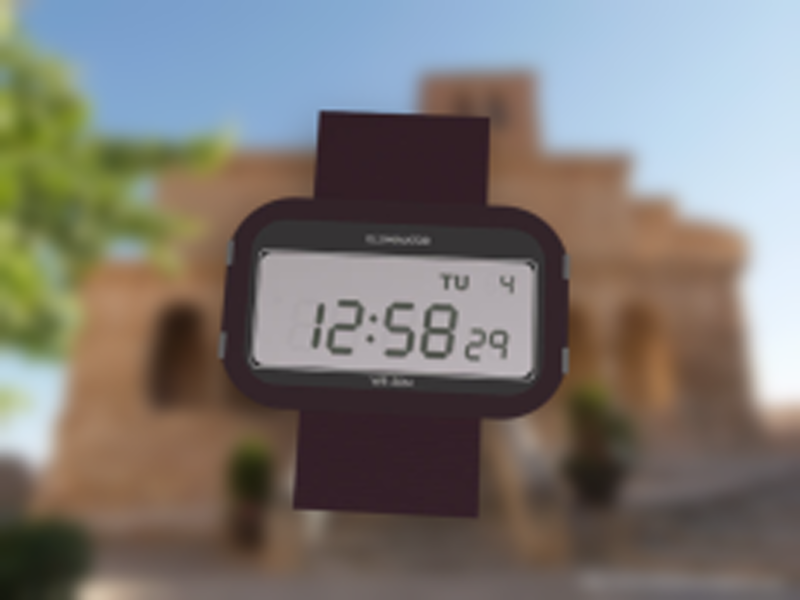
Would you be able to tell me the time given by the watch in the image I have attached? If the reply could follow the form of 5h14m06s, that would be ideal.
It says 12h58m29s
